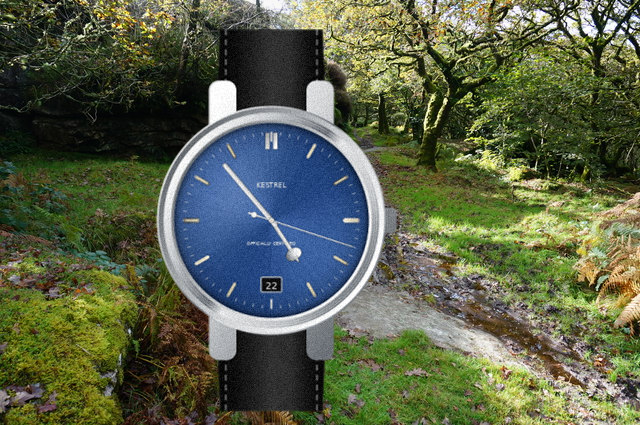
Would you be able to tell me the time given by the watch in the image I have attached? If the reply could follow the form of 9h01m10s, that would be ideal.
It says 4h53m18s
